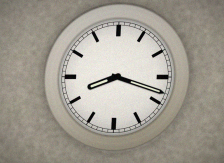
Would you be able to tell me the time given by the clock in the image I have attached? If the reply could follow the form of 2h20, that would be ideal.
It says 8h18
